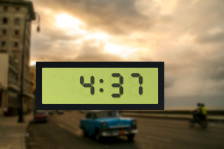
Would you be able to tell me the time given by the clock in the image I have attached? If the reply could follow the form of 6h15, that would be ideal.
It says 4h37
